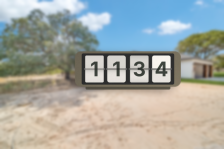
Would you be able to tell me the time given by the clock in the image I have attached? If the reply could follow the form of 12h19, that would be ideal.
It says 11h34
